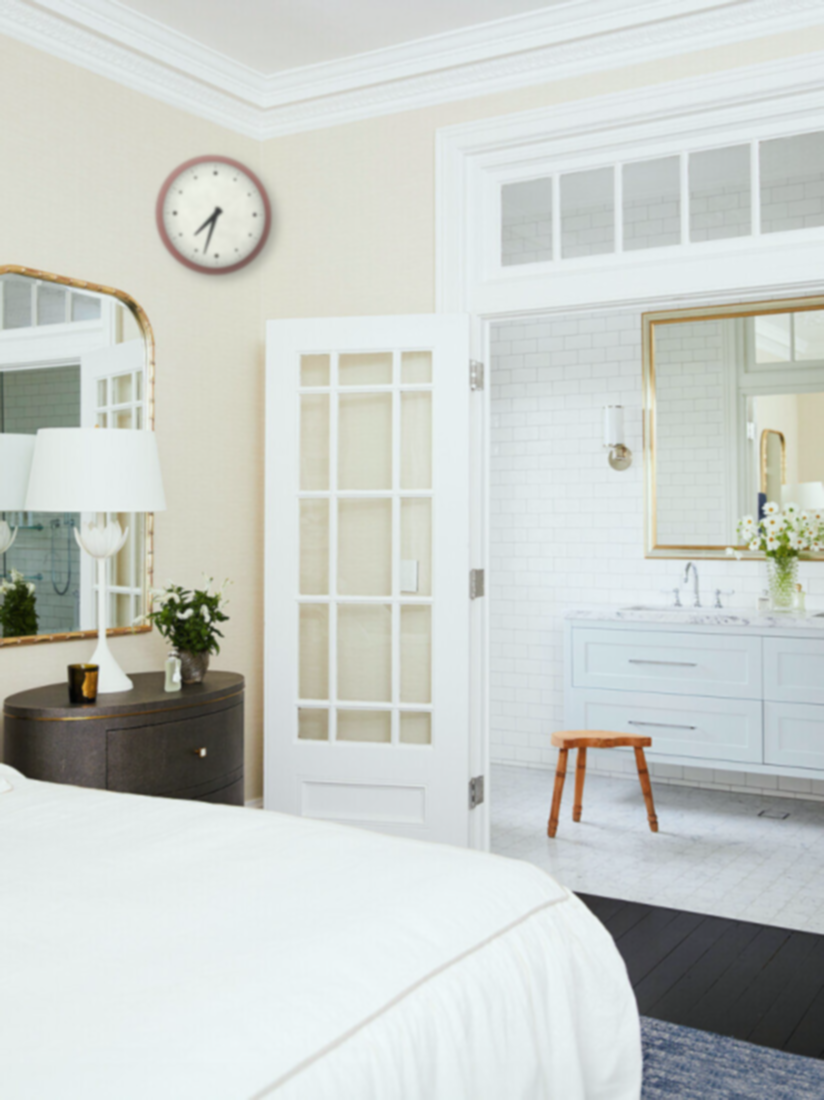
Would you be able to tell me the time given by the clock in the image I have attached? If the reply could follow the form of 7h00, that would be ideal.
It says 7h33
